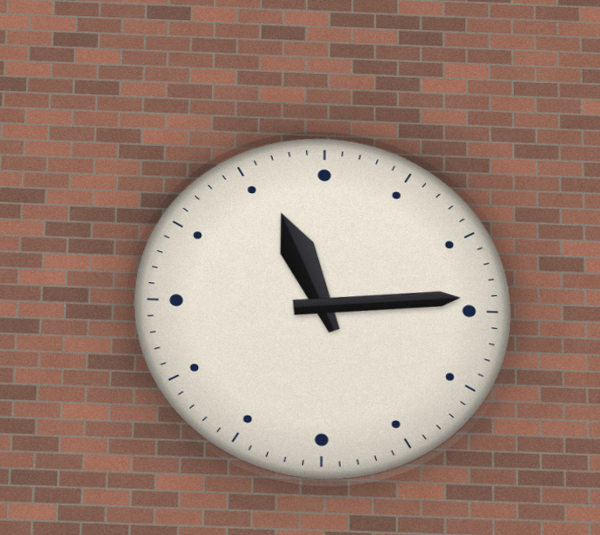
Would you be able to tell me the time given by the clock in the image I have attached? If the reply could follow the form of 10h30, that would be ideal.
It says 11h14
